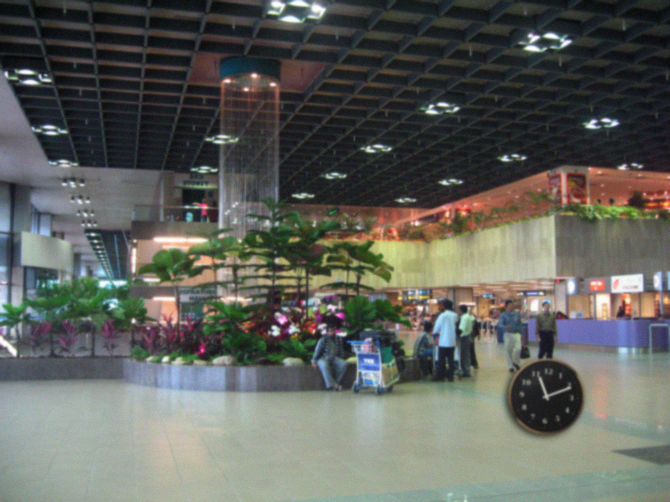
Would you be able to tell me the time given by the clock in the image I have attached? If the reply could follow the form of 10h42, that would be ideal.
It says 11h11
